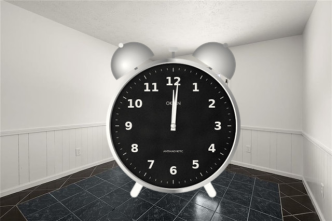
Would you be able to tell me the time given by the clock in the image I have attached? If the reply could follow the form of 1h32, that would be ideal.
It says 12h01
